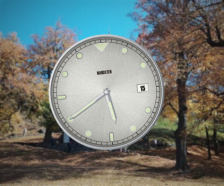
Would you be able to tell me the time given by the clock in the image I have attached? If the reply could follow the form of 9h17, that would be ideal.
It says 5h40
